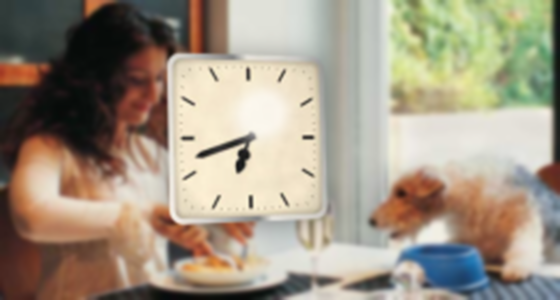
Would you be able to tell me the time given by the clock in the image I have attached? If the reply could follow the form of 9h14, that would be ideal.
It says 6h42
